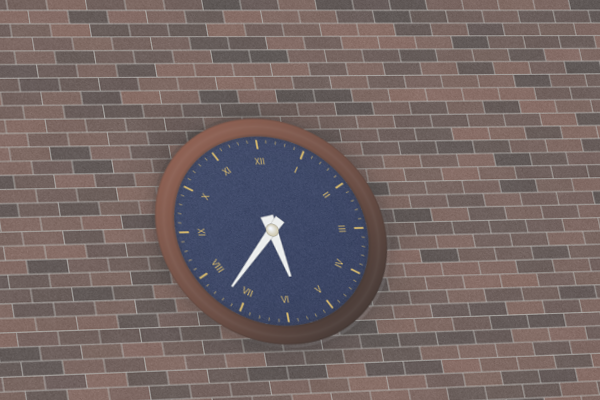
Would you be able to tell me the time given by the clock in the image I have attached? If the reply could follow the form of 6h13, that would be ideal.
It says 5h37
